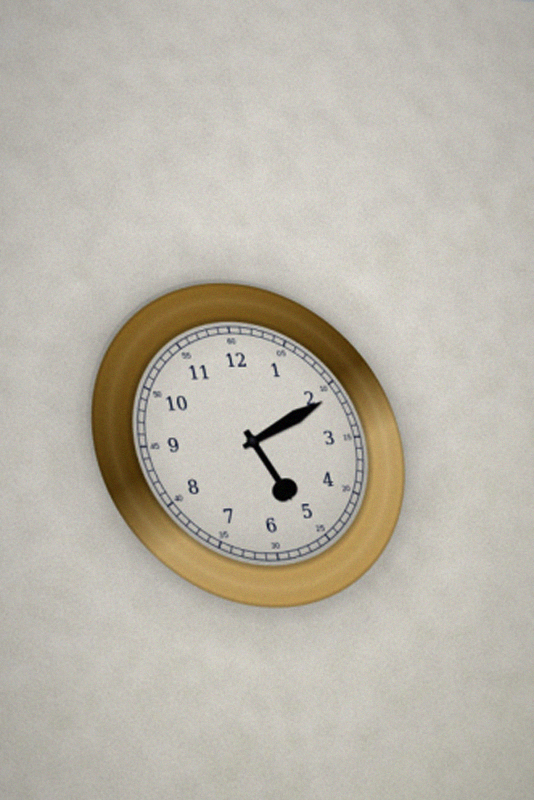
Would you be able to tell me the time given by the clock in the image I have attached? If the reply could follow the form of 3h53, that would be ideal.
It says 5h11
